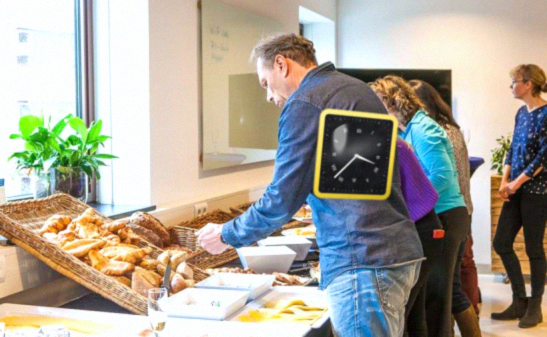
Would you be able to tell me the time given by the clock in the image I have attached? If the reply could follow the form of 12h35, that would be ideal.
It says 3h37
